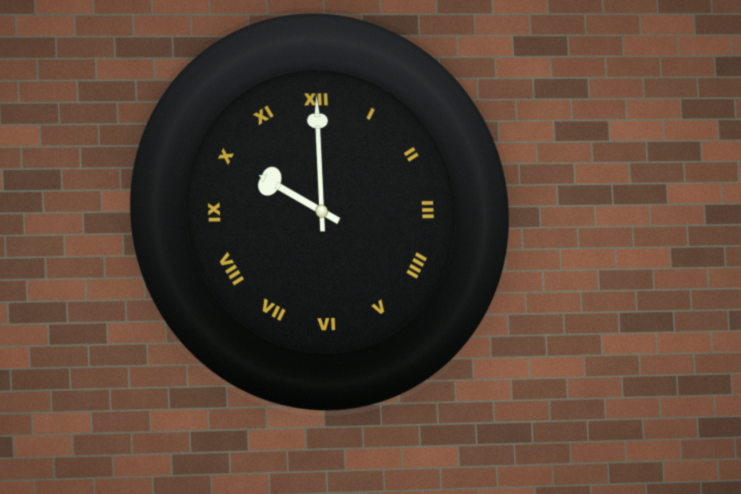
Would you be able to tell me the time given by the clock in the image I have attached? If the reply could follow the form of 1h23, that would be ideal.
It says 10h00
